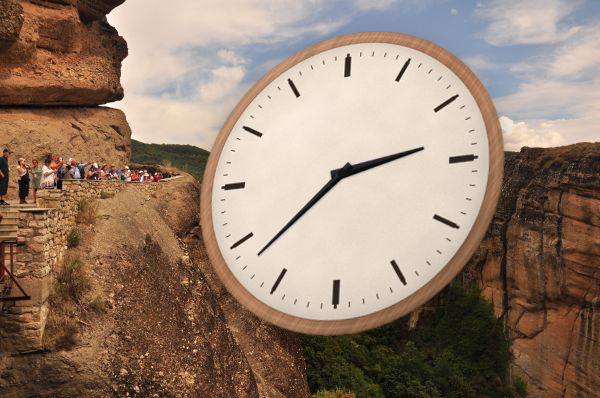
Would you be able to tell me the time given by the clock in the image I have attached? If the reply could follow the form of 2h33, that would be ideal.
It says 2h38
